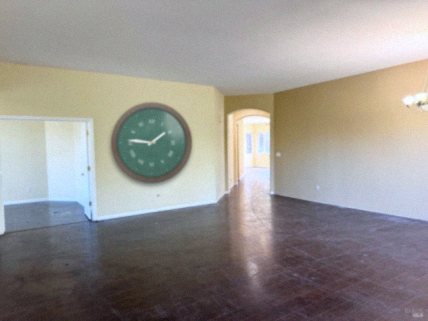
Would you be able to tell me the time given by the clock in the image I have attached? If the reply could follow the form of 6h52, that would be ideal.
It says 1h46
